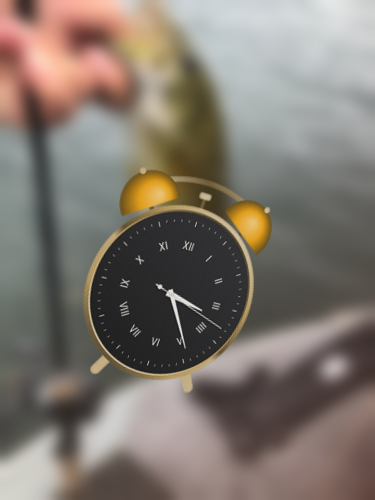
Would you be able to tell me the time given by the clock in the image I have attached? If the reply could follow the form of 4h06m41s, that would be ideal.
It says 3h24m18s
